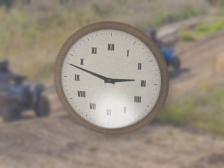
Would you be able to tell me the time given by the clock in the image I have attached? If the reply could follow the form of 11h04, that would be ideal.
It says 2h48
